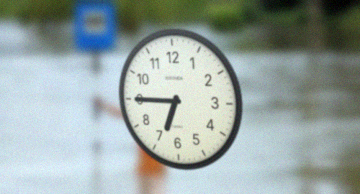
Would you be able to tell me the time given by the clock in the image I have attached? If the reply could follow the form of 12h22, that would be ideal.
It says 6h45
